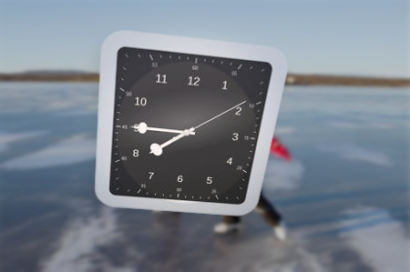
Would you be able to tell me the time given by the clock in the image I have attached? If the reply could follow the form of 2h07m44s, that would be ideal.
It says 7h45m09s
